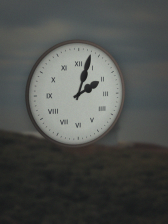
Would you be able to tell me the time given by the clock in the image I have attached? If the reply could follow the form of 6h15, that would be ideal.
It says 2h03
